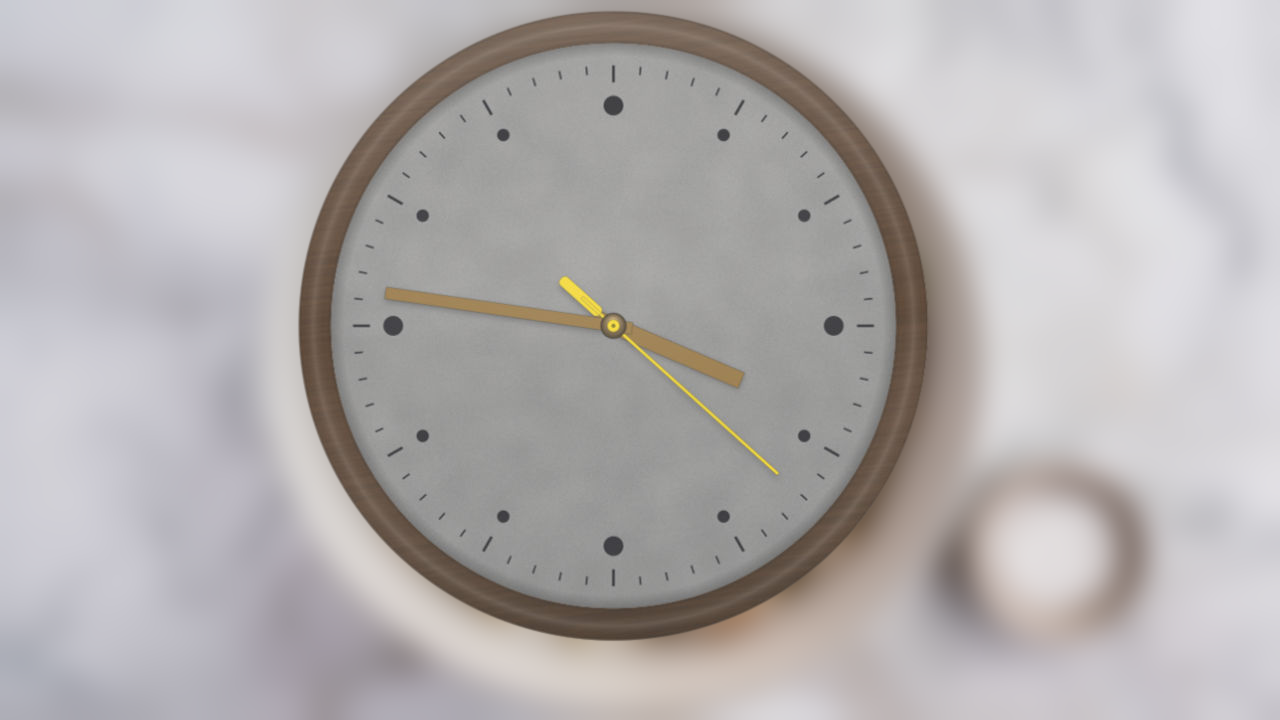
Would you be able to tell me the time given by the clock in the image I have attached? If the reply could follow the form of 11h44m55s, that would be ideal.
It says 3h46m22s
